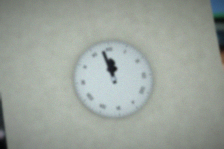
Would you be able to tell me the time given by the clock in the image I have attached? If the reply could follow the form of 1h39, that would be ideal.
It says 11h58
